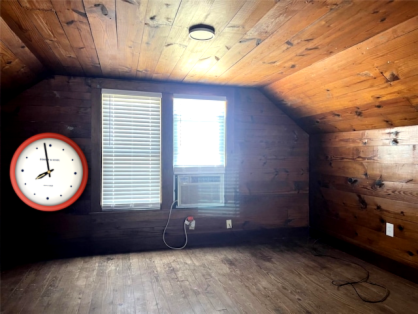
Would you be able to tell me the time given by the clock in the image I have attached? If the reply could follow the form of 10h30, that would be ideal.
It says 7h58
